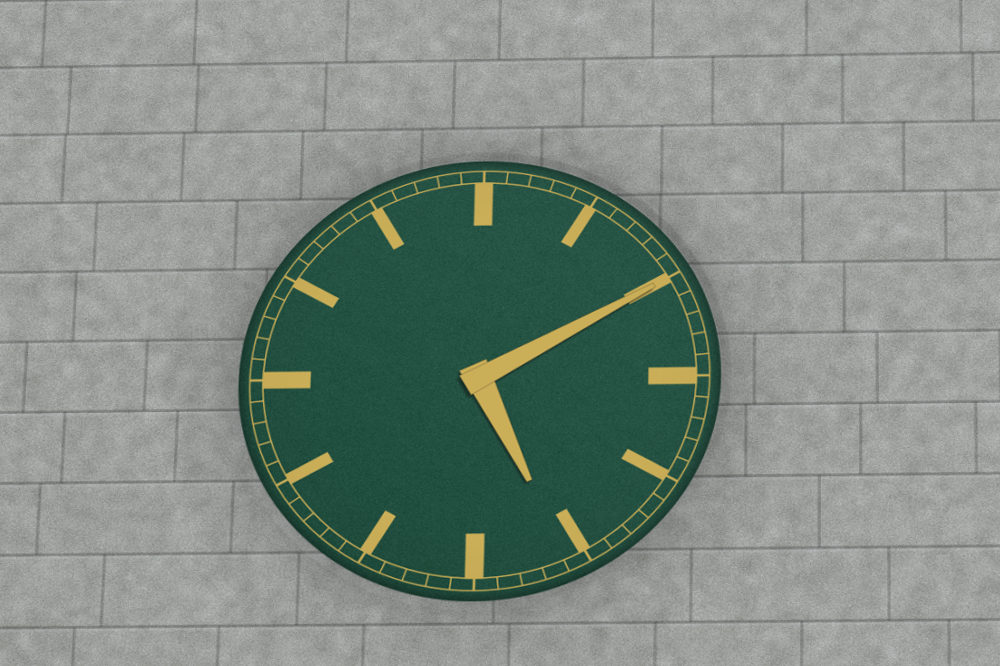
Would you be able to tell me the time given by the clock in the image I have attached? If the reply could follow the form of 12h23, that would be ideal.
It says 5h10
